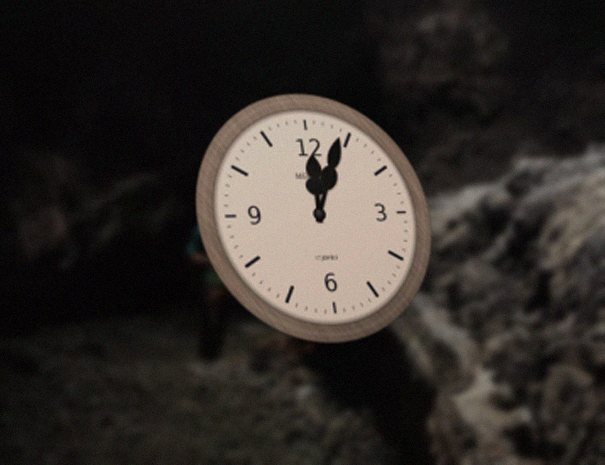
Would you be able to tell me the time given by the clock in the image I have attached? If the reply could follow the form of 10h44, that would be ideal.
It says 12h04
